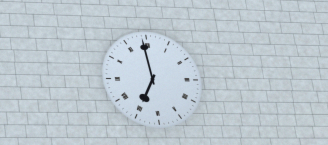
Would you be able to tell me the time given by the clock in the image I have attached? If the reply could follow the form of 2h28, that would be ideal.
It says 6h59
